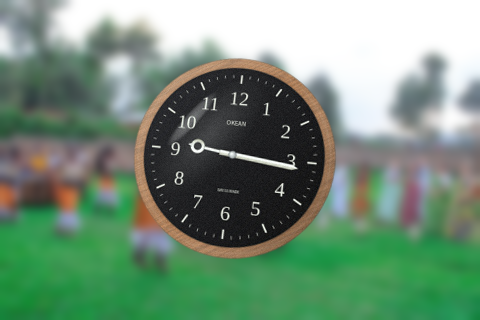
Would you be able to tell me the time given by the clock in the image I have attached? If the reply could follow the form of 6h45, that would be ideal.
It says 9h16
